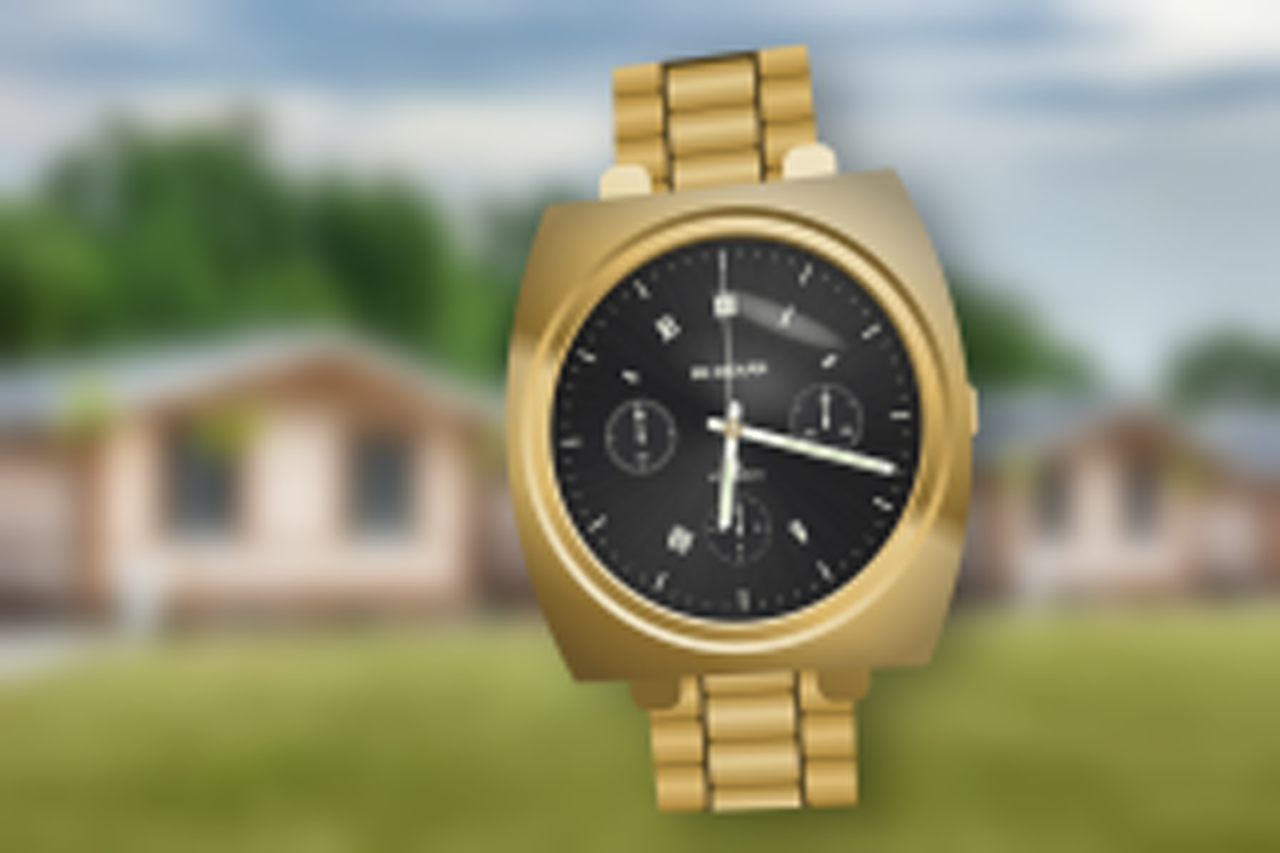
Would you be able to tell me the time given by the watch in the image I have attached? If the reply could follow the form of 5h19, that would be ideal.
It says 6h18
